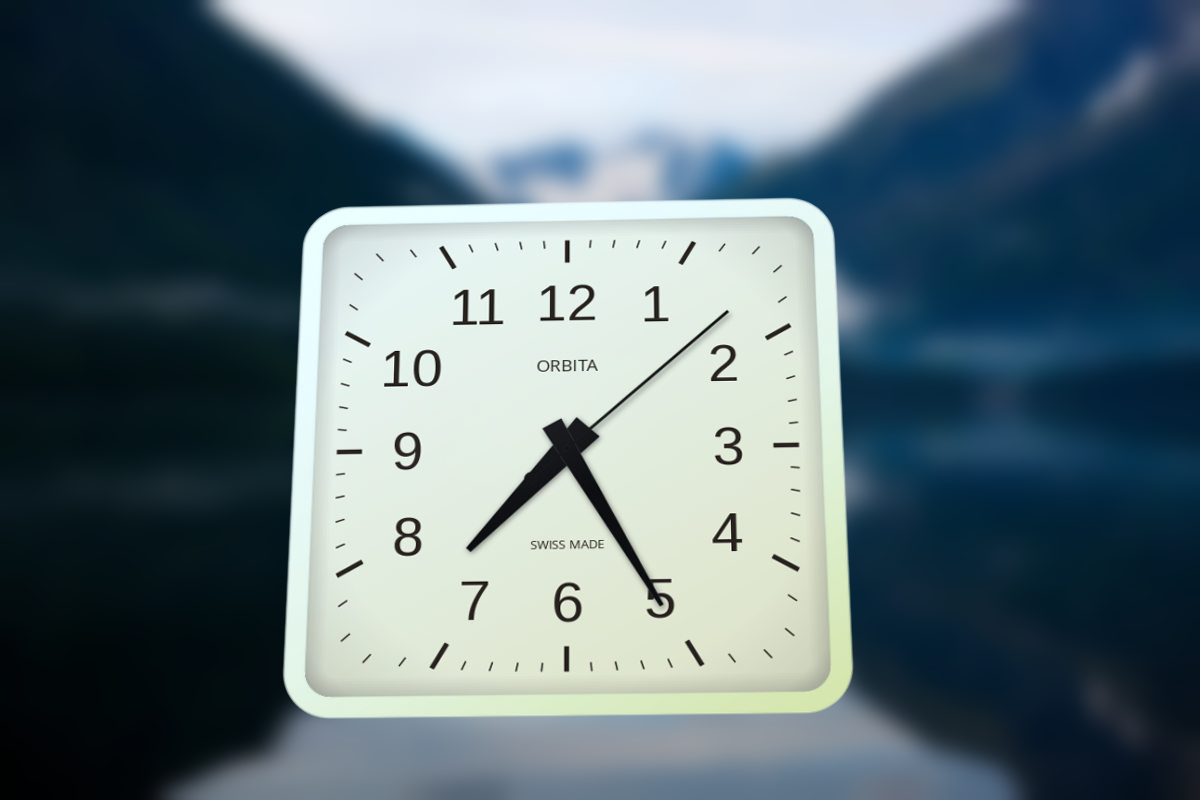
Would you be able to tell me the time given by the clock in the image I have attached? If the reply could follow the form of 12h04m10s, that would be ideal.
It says 7h25m08s
